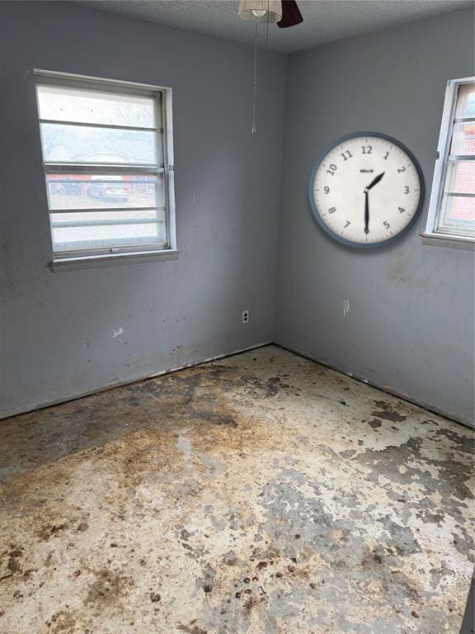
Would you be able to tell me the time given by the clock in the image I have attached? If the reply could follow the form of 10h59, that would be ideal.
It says 1h30
